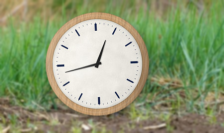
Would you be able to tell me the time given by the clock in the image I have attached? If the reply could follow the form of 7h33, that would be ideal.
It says 12h43
